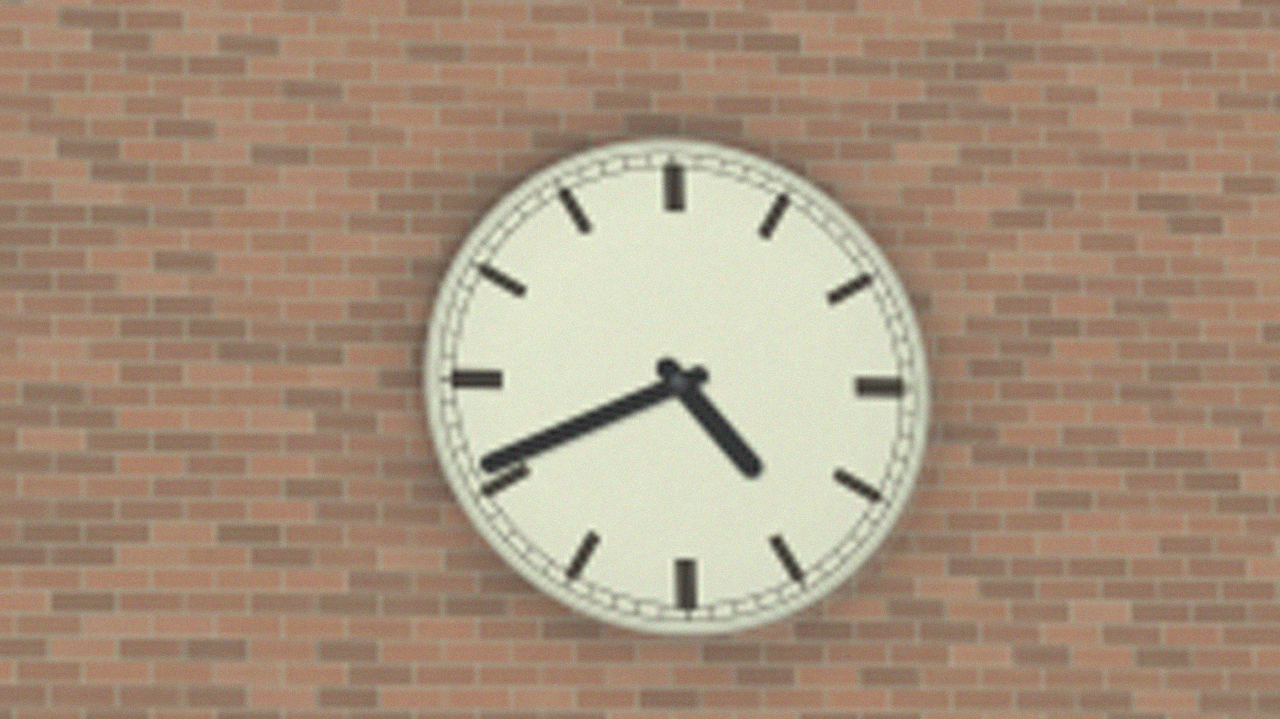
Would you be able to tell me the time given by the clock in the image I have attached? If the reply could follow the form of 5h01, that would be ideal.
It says 4h41
